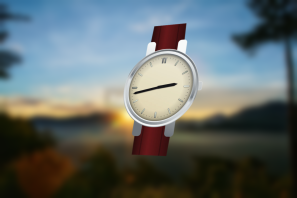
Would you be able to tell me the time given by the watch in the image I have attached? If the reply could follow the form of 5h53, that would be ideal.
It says 2h43
